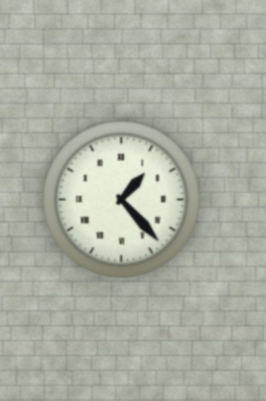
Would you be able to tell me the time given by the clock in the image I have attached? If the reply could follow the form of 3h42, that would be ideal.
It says 1h23
